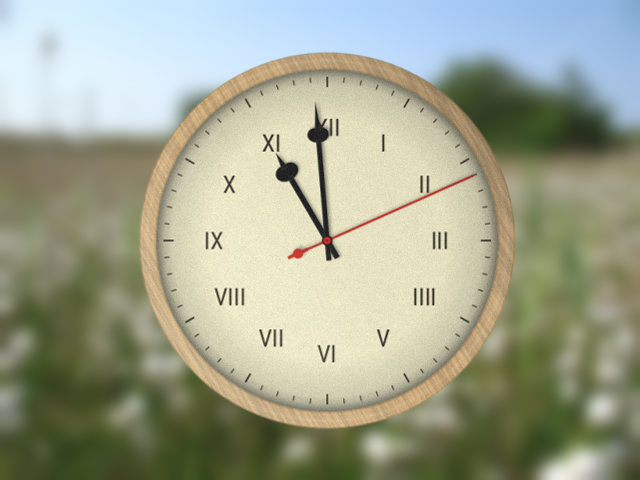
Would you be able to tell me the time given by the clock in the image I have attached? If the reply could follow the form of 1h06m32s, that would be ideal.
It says 10h59m11s
